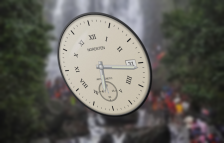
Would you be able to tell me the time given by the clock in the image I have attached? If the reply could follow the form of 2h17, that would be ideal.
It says 6h16
